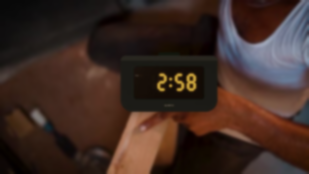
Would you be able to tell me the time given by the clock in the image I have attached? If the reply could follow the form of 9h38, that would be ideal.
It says 2h58
